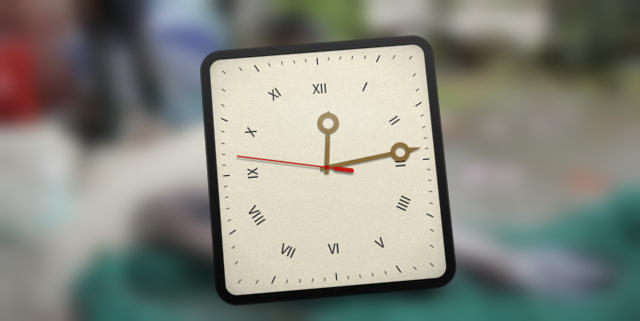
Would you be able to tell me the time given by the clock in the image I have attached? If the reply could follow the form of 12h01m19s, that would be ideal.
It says 12h13m47s
